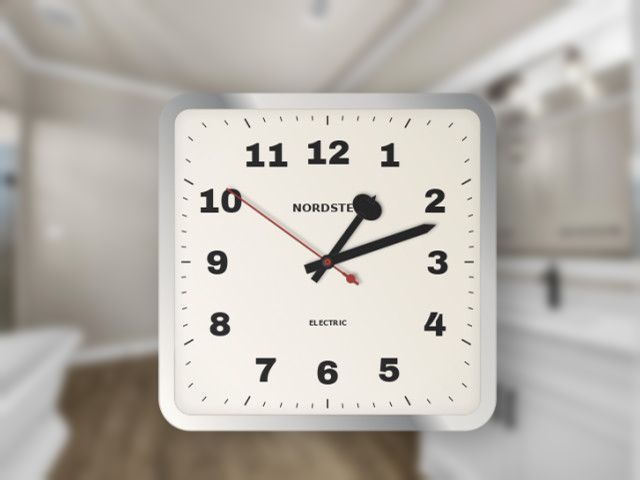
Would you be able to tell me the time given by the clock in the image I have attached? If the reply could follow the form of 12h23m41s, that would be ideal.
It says 1h11m51s
